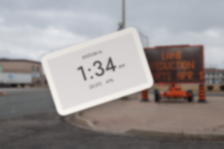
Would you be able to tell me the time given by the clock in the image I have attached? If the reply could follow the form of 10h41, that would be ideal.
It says 1h34
